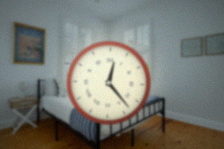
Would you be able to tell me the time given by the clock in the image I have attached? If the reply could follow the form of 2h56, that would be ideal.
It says 12h23
